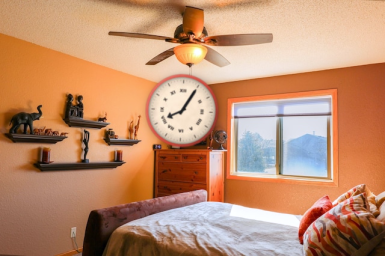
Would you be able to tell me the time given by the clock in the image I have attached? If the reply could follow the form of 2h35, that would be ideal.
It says 8h05
